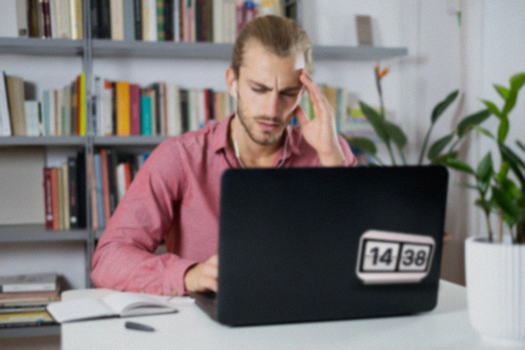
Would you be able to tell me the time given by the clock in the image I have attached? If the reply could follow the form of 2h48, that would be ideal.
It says 14h38
